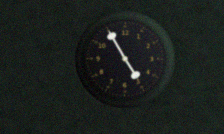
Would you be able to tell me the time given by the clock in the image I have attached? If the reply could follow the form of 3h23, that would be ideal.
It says 4h55
